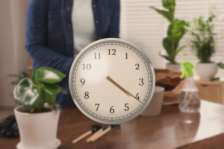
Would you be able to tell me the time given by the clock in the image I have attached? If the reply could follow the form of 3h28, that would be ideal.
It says 4h21
